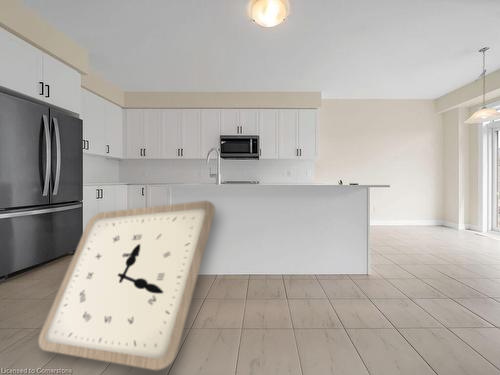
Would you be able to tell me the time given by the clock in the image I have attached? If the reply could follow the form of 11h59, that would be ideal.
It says 12h18
